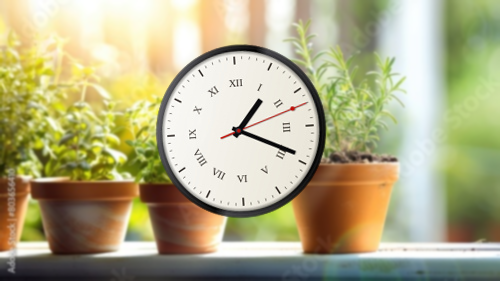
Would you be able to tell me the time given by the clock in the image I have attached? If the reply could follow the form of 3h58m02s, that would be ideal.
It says 1h19m12s
